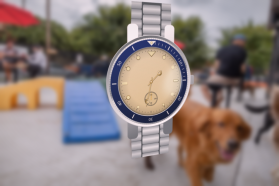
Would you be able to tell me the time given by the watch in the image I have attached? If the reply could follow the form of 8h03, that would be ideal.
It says 1h32
